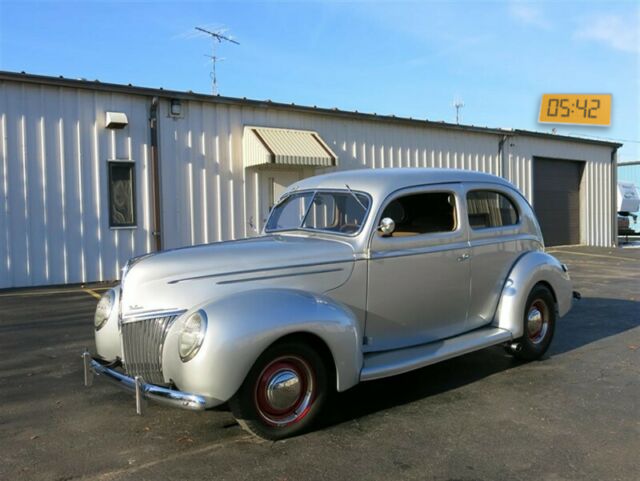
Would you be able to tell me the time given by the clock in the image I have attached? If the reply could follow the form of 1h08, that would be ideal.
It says 5h42
